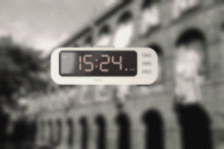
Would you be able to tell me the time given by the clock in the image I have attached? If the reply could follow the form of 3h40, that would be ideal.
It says 15h24
